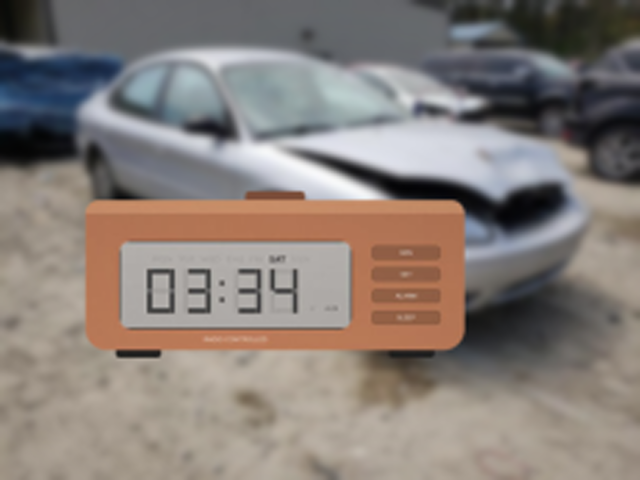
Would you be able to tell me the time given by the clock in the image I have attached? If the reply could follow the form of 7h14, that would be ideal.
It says 3h34
